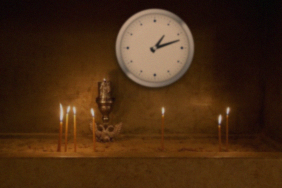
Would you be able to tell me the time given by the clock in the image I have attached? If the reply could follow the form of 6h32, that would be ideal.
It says 1h12
